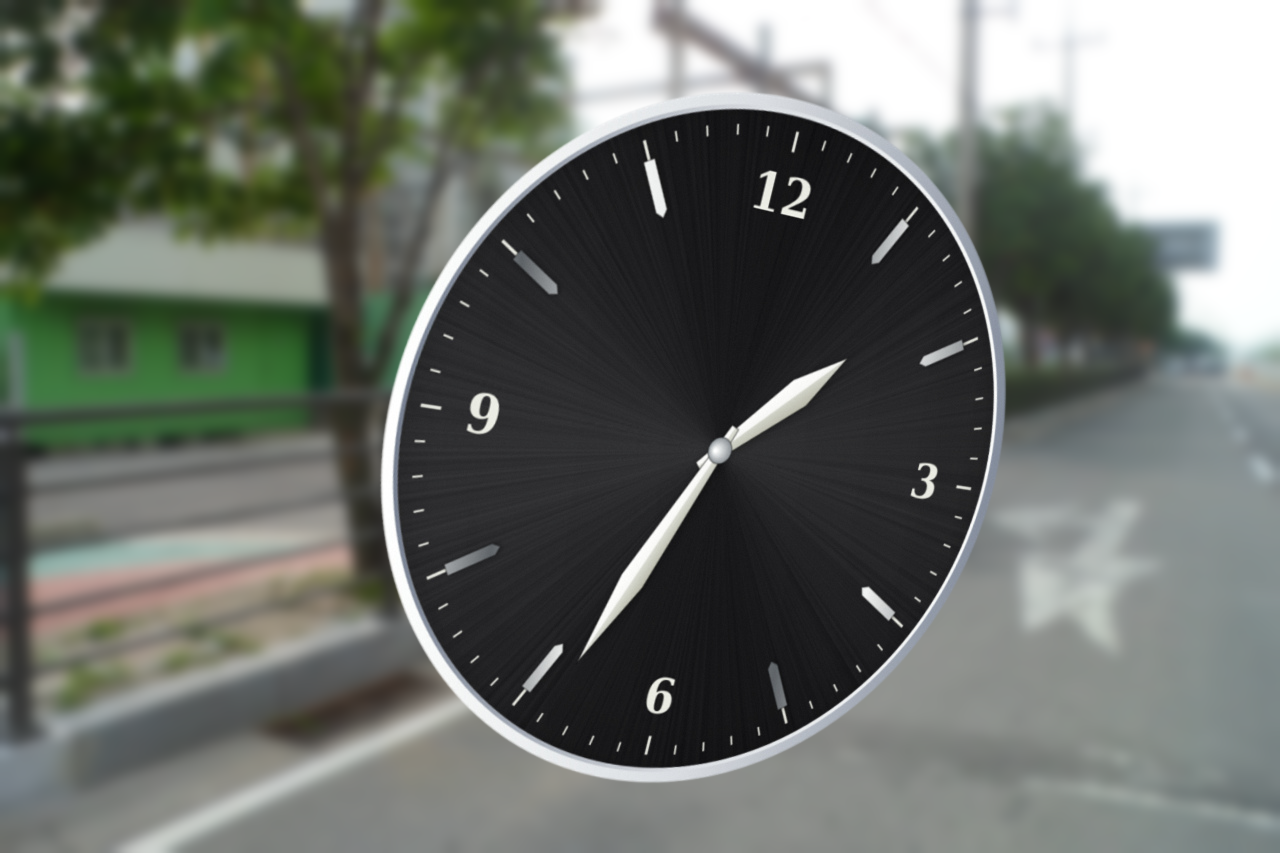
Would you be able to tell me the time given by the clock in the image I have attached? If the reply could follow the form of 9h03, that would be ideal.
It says 1h34
